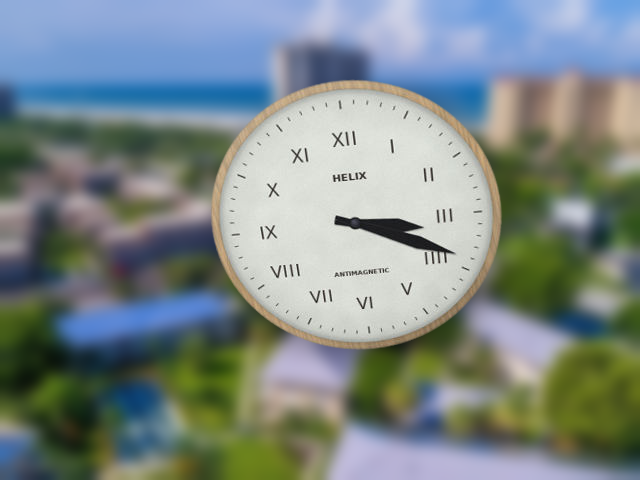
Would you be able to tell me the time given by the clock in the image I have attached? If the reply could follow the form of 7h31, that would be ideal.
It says 3h19
